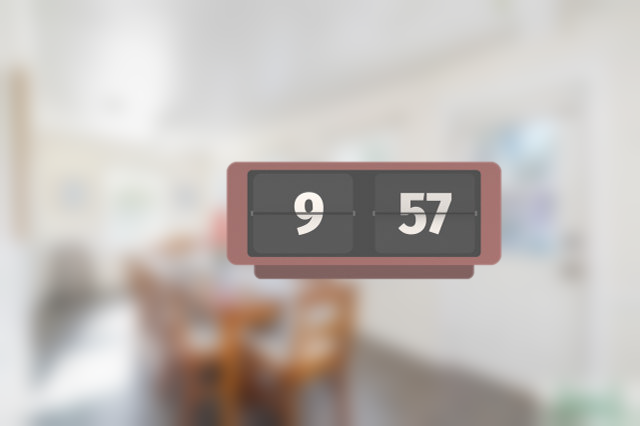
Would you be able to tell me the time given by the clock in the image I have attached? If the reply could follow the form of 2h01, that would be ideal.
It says 9h57
